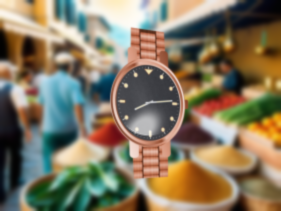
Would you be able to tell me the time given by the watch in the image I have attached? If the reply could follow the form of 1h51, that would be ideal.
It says 8h14
